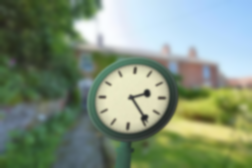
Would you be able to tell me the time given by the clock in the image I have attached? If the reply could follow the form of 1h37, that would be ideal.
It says 2h24
